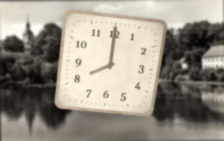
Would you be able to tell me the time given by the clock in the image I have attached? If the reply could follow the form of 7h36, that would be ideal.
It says 8h00
